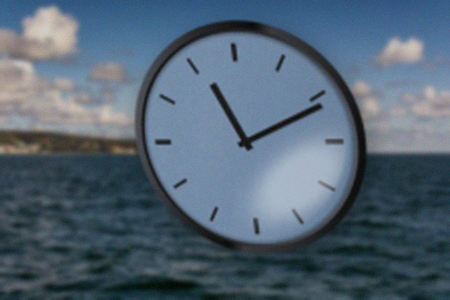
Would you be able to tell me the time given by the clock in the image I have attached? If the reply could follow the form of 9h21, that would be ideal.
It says 11h11
